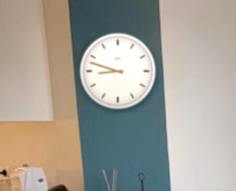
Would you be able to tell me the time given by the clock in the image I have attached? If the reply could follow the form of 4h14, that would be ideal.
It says 8h48
